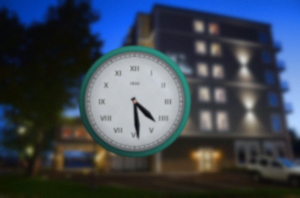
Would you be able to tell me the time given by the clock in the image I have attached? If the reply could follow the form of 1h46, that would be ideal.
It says 4h29
